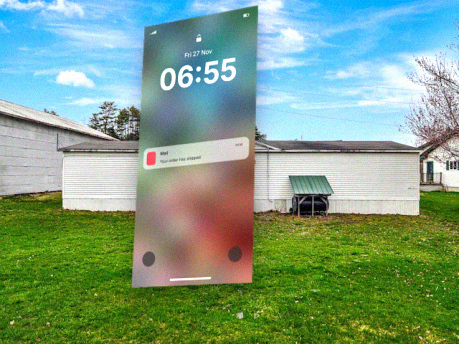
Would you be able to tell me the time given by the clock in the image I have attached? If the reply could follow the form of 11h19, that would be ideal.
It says 6h55
